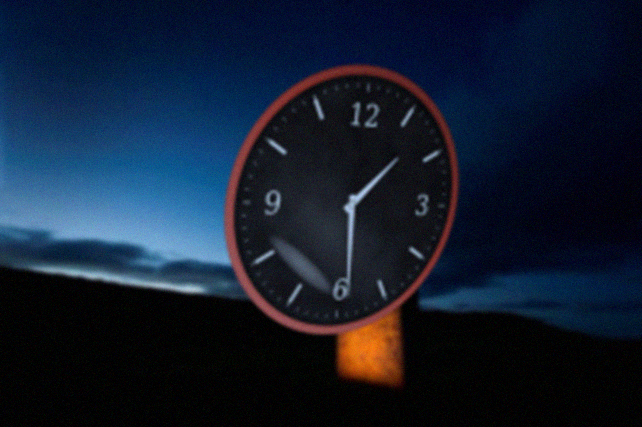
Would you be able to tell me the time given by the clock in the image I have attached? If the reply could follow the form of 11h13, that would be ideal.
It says 1h29
